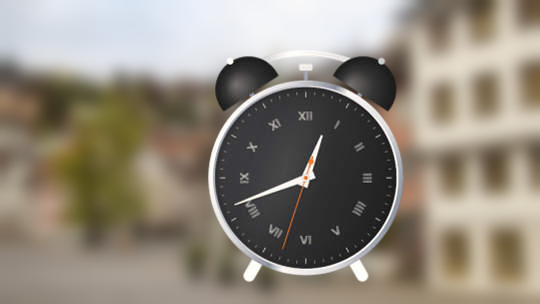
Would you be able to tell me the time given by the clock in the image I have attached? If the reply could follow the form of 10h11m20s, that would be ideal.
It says 12h41m33s
